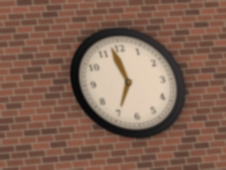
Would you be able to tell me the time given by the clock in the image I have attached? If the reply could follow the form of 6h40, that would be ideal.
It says 6h58
